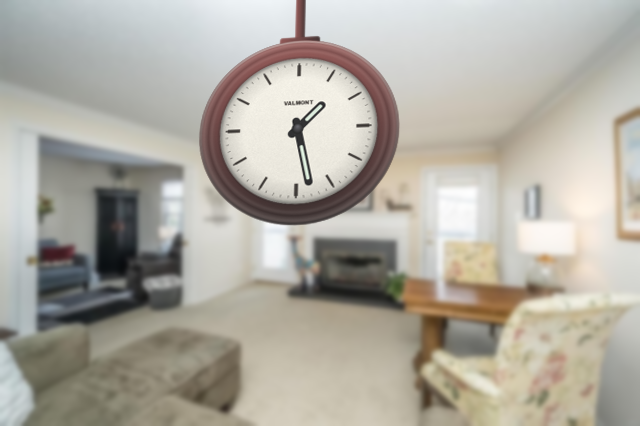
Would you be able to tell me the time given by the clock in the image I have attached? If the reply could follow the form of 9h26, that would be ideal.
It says 1h28
